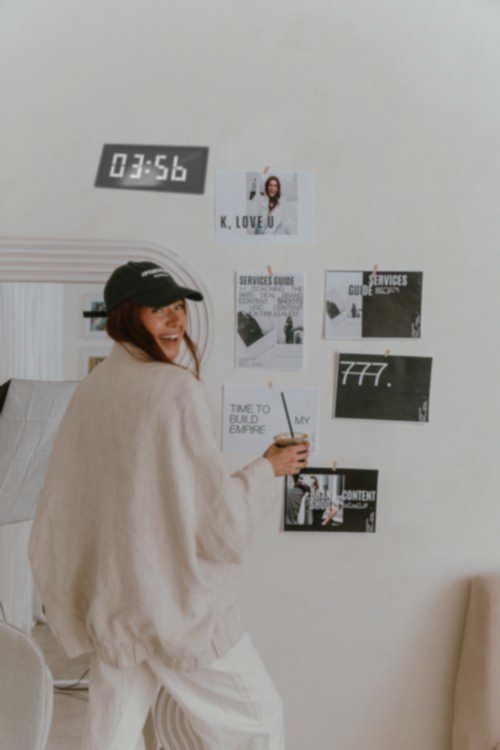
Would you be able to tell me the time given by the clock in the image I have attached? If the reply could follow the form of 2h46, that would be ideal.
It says 3h56
